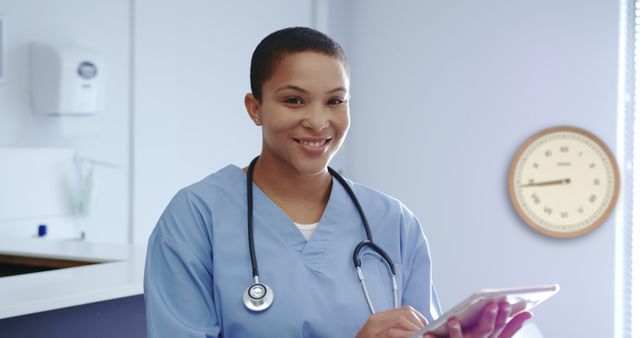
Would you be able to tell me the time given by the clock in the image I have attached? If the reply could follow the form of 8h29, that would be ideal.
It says 8h44
